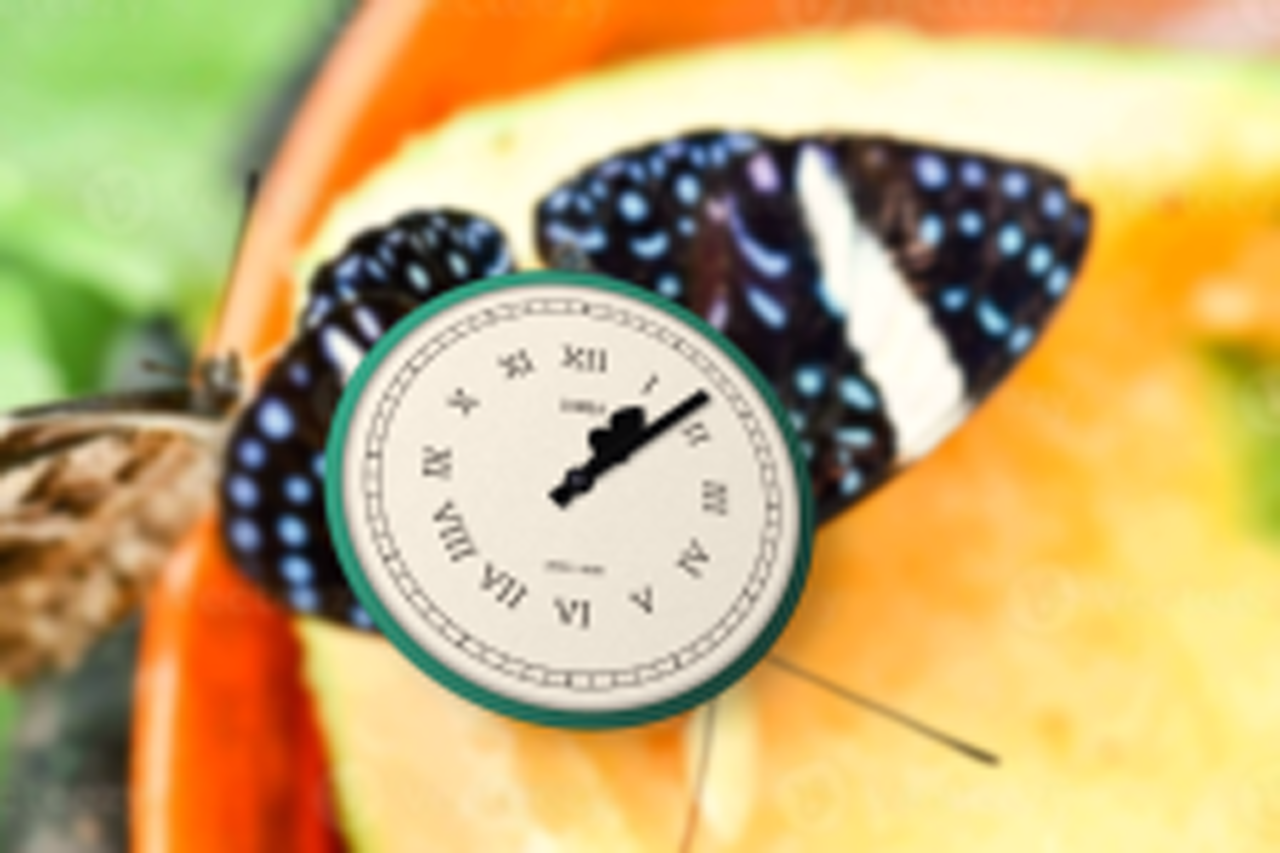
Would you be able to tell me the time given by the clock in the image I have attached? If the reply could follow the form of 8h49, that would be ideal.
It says 1h08
